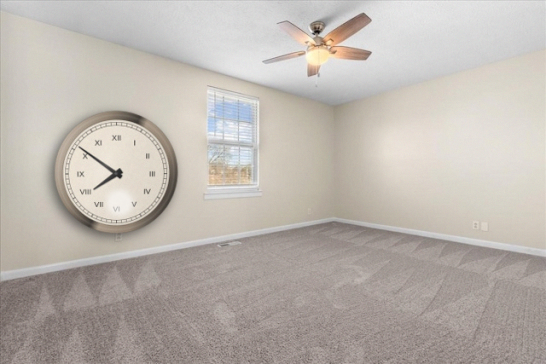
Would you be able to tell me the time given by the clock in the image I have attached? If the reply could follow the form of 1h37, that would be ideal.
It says 7h51
